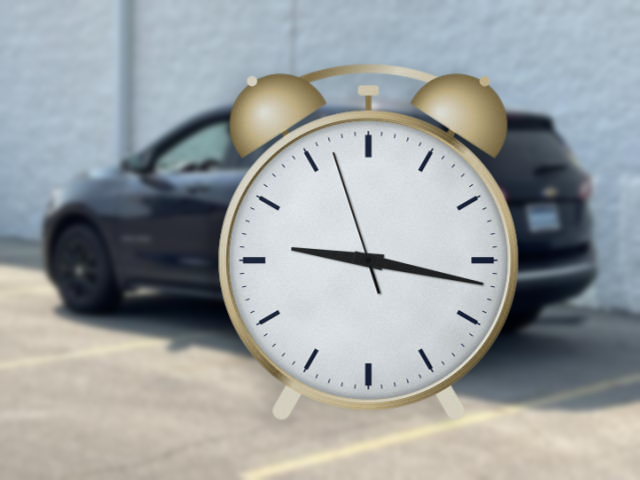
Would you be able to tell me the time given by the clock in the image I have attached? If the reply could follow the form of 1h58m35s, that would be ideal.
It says 9h16m57s
